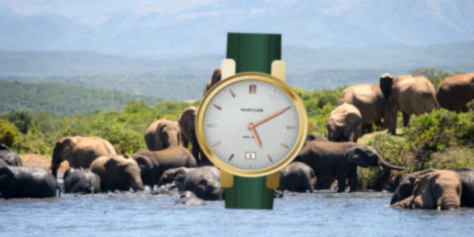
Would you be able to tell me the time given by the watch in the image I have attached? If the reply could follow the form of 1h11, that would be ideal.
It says 5h10
